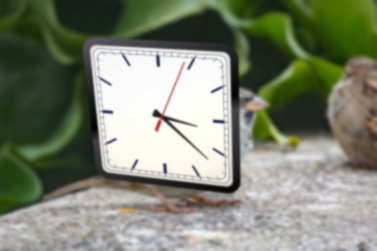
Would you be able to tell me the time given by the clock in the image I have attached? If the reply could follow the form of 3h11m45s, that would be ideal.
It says 3h22m04s
